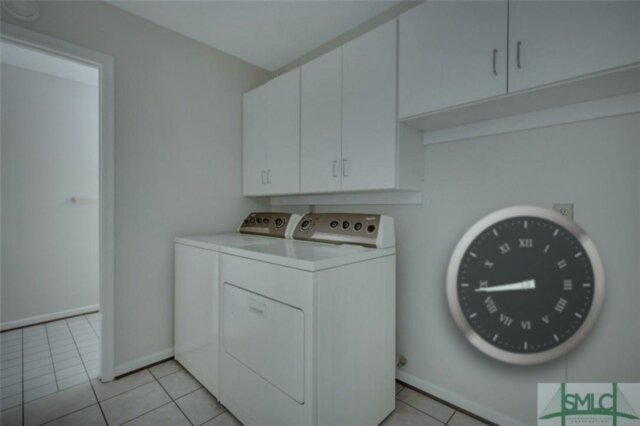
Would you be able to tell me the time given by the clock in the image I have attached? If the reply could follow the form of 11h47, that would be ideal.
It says 8h44
